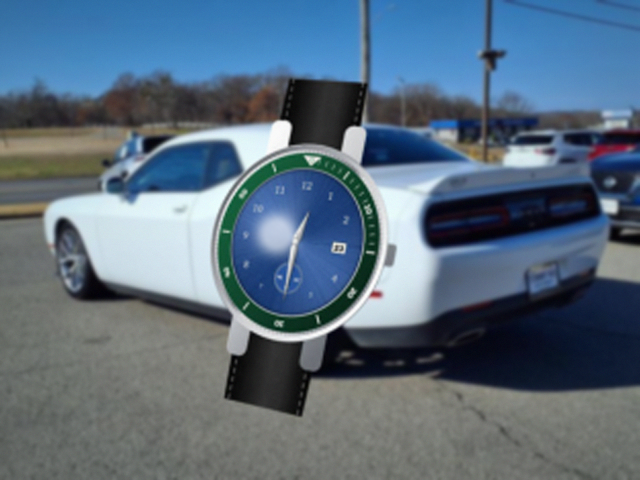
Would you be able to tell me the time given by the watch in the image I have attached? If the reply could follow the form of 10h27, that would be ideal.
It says 12h30
